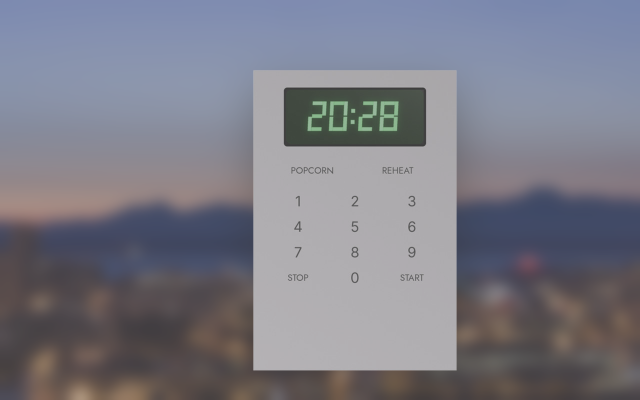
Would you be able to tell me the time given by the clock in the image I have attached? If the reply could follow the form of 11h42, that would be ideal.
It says 20h28
